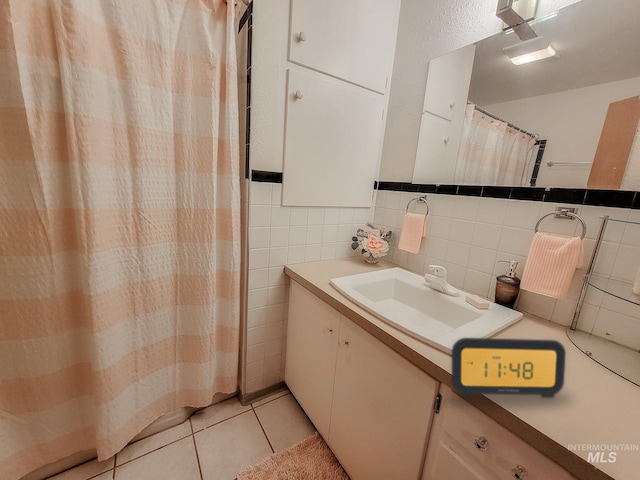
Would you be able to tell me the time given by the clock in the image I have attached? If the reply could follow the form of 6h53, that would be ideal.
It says 11h48
